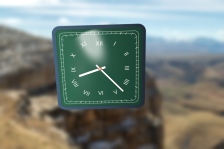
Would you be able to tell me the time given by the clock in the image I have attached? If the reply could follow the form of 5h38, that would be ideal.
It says 8h23
